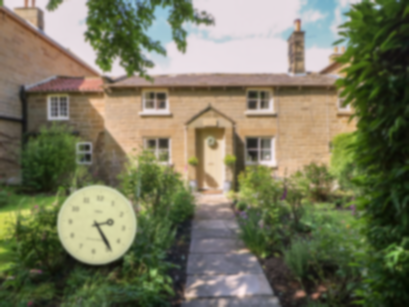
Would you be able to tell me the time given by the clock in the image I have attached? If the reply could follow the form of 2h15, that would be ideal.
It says 2h24
